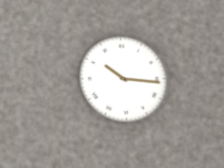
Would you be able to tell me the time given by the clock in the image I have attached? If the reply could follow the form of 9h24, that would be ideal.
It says 10h16
